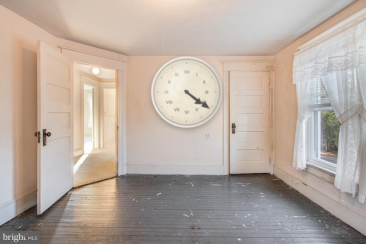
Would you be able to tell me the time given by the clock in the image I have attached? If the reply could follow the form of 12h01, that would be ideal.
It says 4h21
